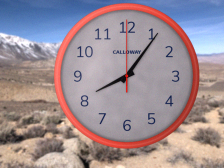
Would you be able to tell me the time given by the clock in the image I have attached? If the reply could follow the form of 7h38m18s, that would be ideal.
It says 8h06m00s
